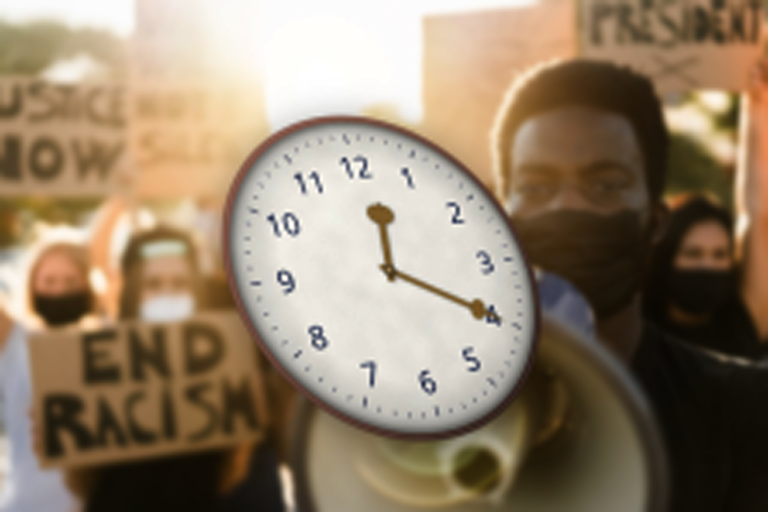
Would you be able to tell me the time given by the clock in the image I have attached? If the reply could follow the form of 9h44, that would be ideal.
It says 12h20
